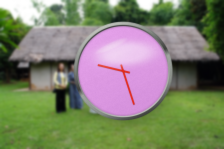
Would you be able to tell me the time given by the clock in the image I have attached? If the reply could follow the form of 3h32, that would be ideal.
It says 9h27
